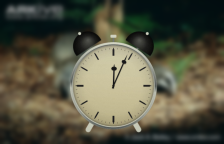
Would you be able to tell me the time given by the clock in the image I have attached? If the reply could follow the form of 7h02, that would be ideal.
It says 12h04
